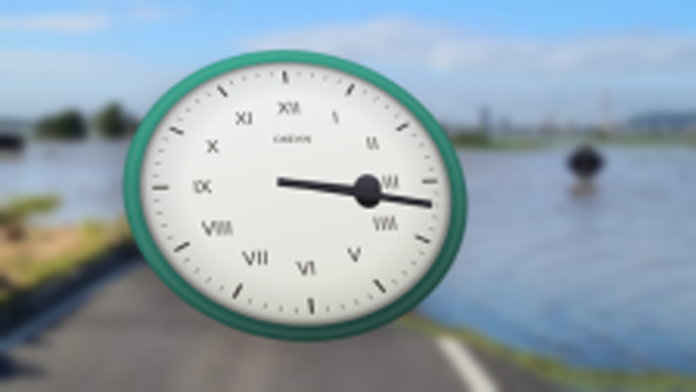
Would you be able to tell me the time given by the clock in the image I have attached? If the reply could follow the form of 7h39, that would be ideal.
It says 3h17
